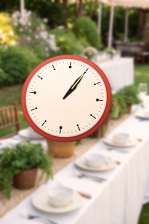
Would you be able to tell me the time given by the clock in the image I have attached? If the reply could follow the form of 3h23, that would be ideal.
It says 1h05
